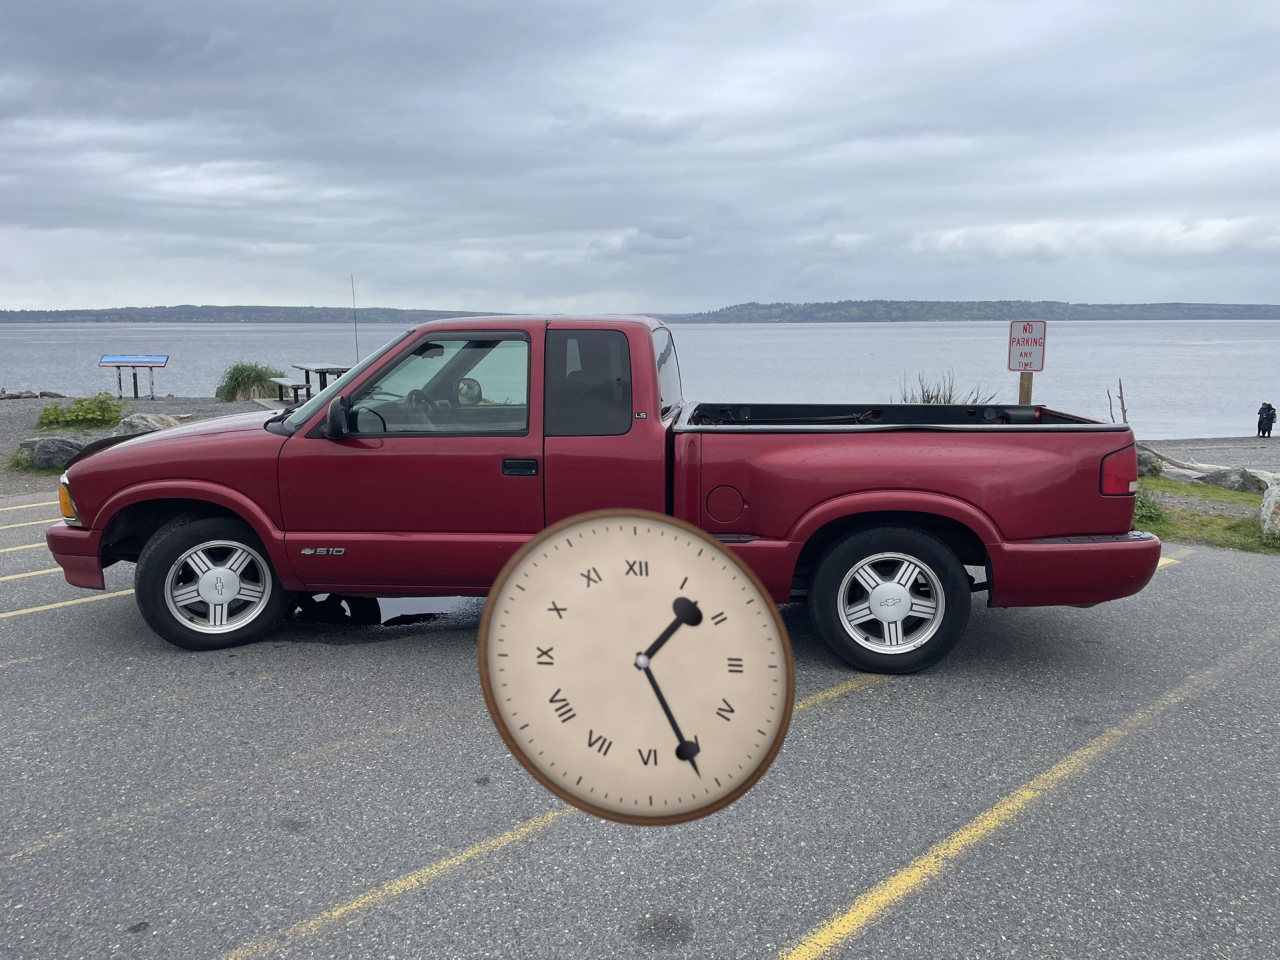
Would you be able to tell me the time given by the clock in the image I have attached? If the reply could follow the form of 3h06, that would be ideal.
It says 1h26
